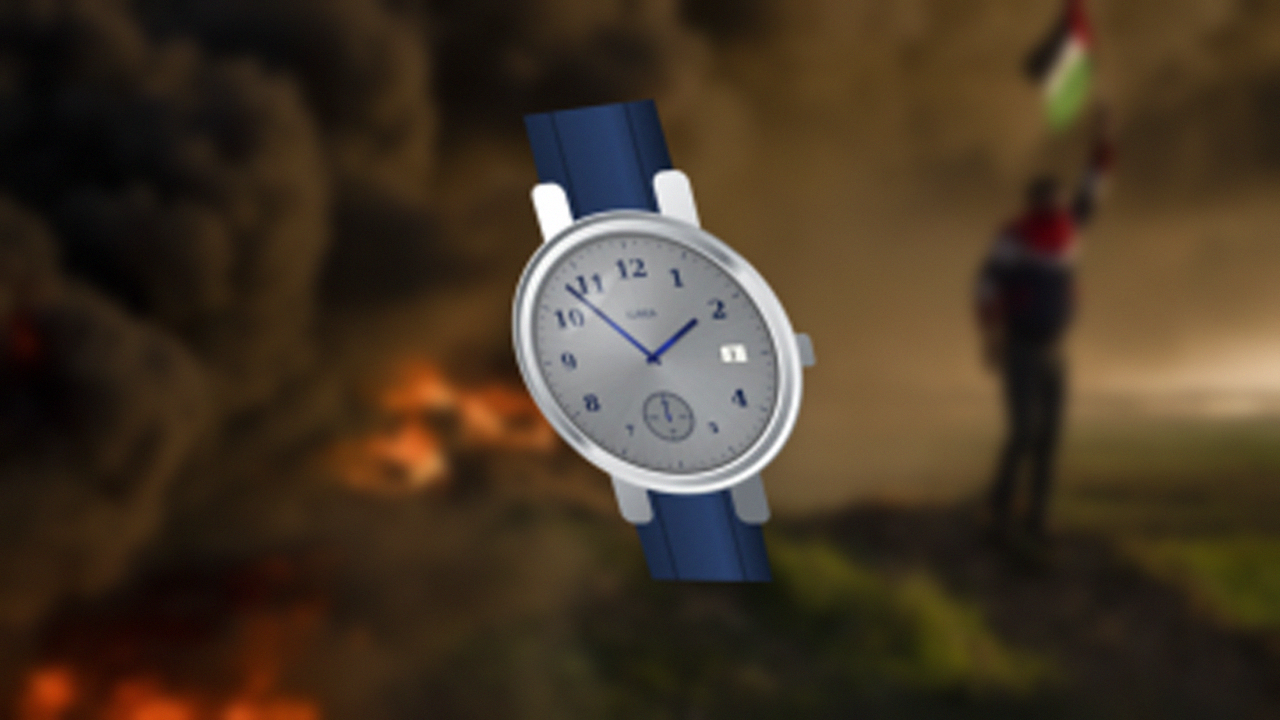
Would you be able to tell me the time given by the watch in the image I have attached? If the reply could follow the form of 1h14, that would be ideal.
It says 1h53
